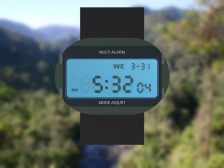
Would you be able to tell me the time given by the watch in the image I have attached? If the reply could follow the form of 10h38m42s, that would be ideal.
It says 5h32m04s
